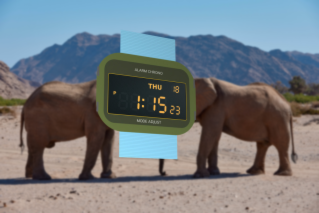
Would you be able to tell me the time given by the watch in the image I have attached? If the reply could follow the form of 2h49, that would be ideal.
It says 1h15
